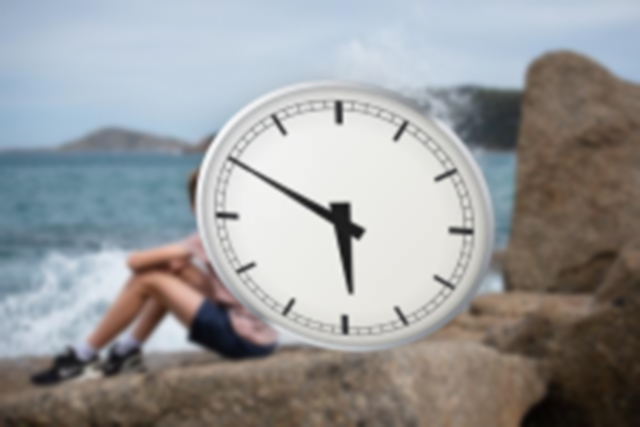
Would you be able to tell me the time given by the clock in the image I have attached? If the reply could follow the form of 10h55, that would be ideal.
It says 5h50
